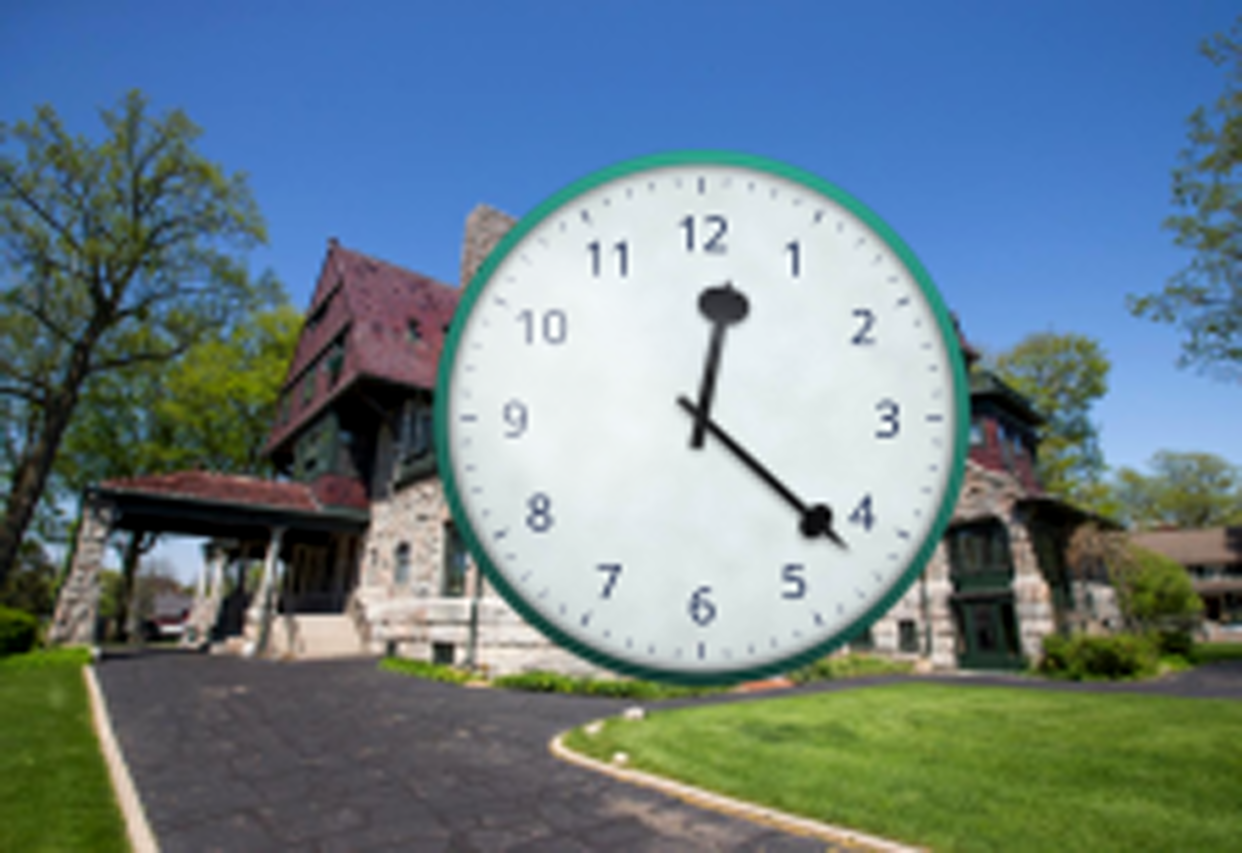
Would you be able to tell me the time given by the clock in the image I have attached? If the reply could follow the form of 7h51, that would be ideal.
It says 12h22
